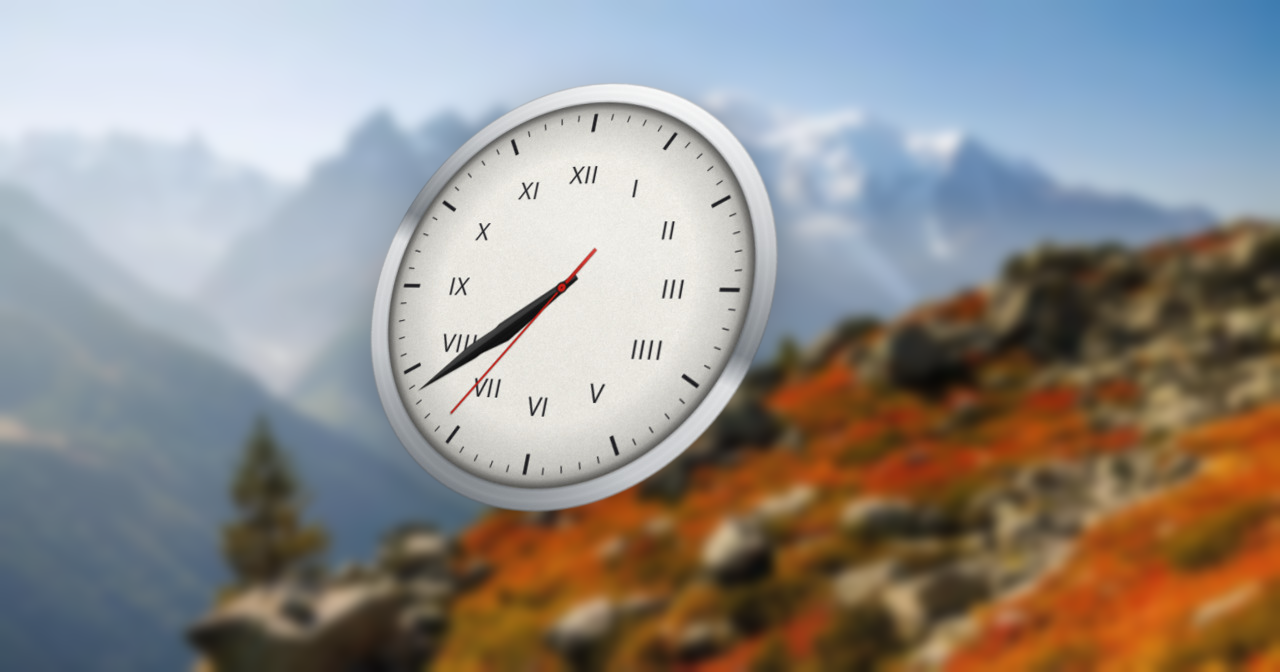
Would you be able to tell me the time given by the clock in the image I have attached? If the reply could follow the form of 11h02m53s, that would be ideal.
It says 7h38m36s
